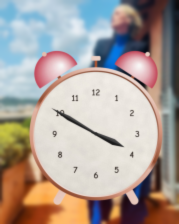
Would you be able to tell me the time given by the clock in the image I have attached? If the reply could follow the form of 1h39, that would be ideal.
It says 3h50
